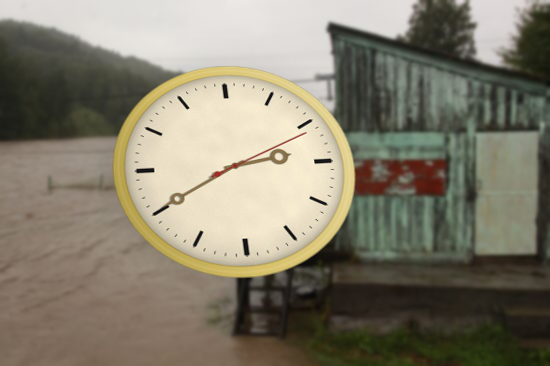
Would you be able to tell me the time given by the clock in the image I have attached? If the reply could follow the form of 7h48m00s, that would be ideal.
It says 2h40m11s
